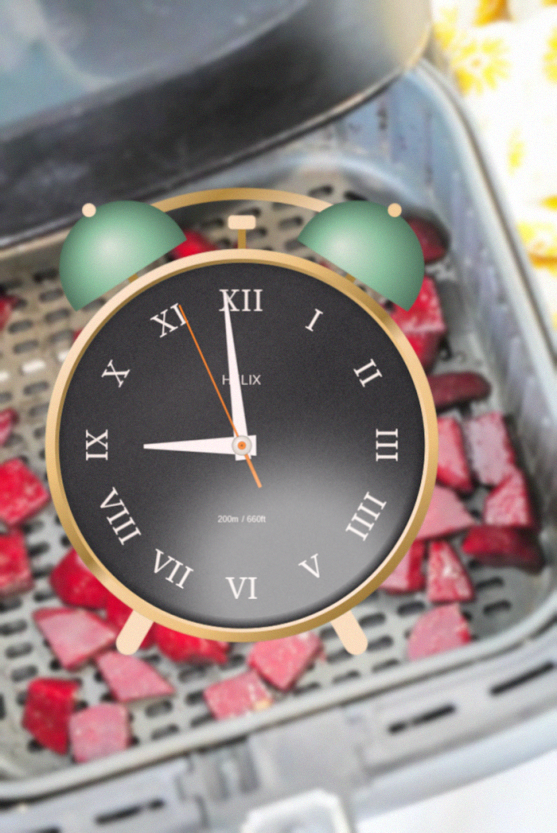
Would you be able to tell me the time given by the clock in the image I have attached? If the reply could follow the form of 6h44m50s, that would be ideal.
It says 8h58m56s
